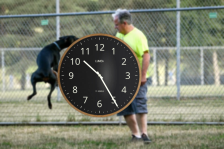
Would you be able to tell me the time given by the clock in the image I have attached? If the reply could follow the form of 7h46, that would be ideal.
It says 10h25
